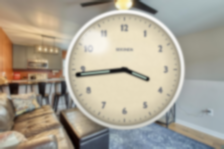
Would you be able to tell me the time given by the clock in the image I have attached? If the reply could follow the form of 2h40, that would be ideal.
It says 3h44
